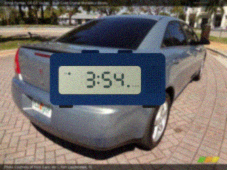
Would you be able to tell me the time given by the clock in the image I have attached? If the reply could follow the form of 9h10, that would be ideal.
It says 3h54
